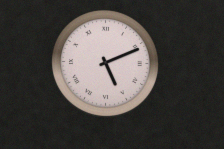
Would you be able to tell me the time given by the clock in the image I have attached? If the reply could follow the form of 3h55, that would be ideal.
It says 5h11
